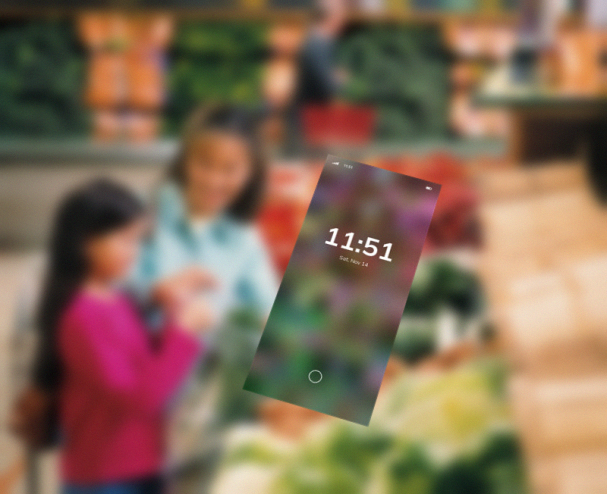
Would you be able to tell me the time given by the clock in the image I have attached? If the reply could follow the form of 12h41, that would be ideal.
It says 11h51
